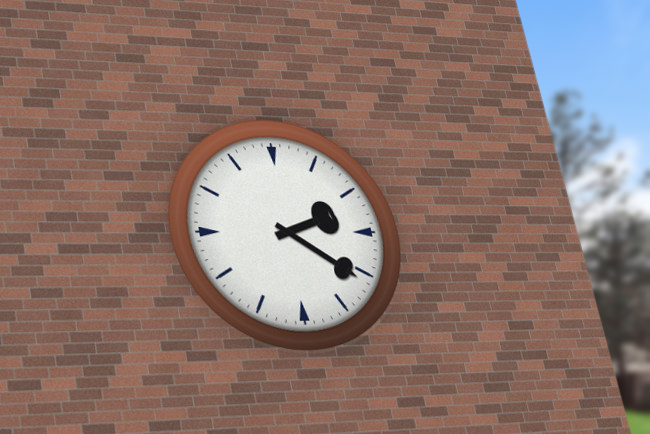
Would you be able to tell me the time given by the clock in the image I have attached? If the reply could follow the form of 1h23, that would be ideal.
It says 2h21
